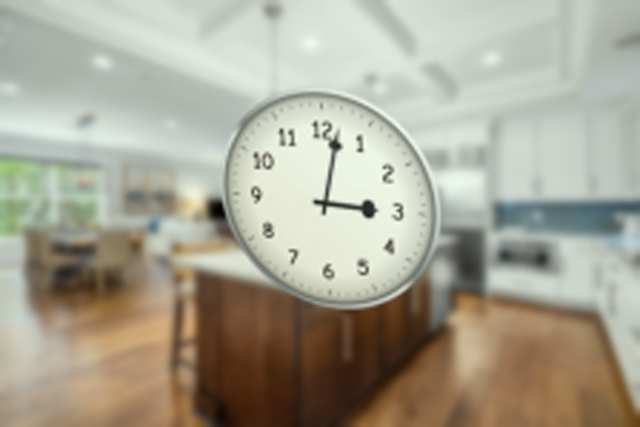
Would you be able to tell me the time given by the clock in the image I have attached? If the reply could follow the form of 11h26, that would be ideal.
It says 3h02
